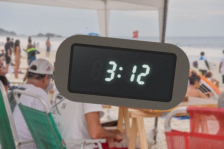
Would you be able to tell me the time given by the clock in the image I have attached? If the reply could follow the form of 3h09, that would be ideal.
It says 3h12
